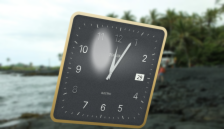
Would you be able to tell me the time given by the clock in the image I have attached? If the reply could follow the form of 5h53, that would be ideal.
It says 12h04
